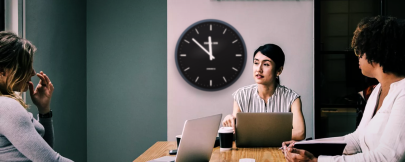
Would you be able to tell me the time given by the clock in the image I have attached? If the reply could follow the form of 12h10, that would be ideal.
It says 11h52
